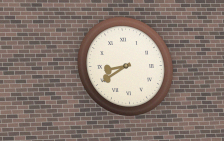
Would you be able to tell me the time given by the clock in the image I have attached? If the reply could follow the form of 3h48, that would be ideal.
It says 8h40
